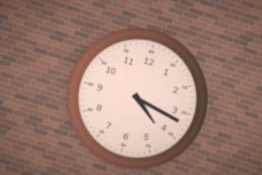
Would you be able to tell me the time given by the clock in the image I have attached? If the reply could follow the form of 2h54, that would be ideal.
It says 4h17
